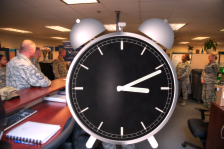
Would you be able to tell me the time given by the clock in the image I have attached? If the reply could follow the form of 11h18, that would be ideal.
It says 3h11
